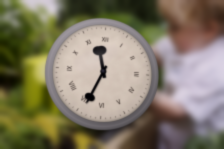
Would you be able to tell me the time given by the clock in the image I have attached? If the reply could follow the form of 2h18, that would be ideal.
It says 11h34
